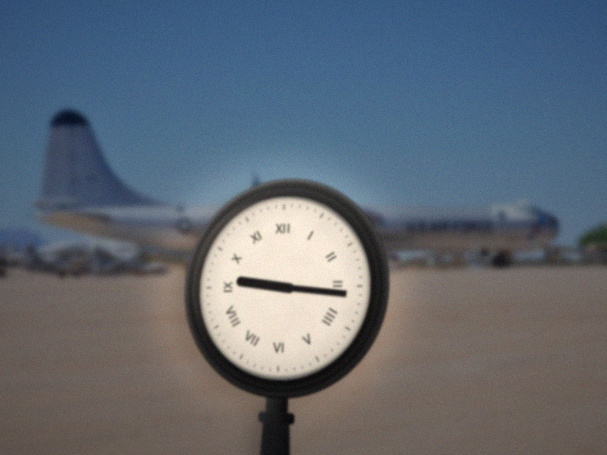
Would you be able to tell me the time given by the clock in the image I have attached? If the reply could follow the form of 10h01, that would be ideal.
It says 9h16
